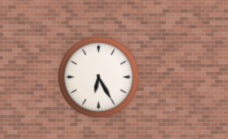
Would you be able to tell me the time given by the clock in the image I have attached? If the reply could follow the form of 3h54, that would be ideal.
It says 6h25
